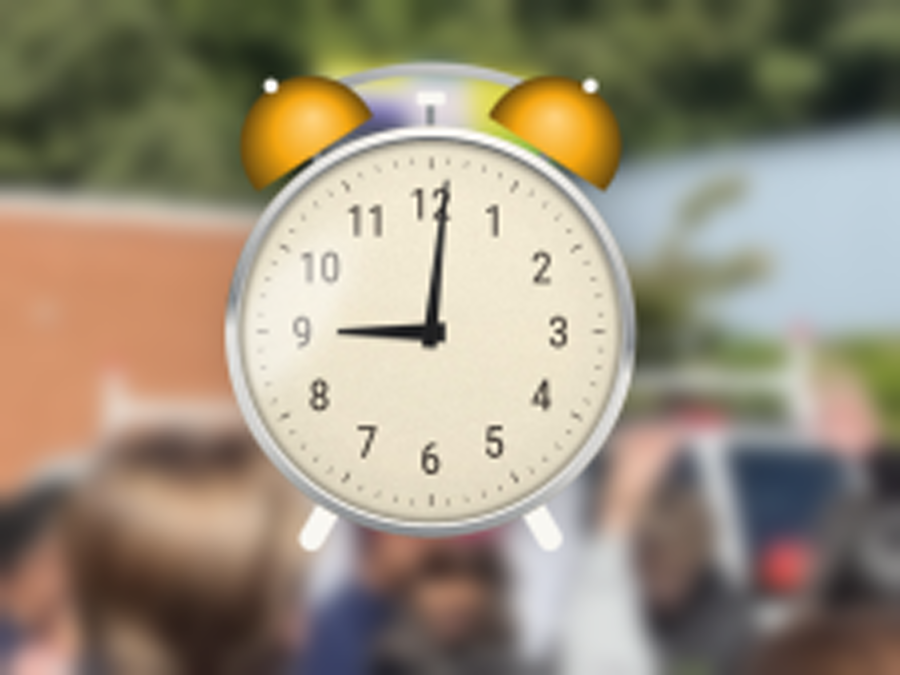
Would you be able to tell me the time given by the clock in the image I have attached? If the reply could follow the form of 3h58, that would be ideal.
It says 9h01
